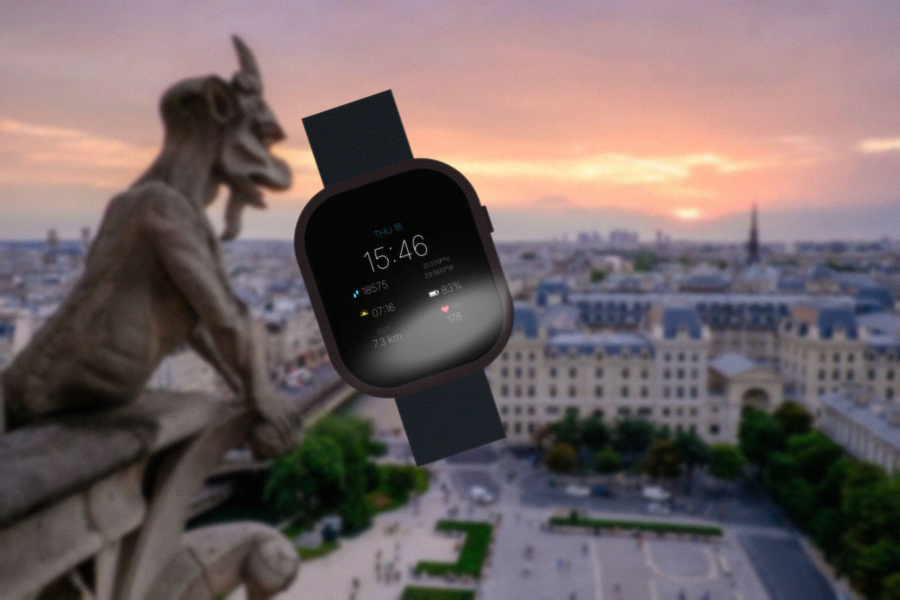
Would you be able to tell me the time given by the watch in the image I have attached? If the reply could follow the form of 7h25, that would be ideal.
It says 15h46
